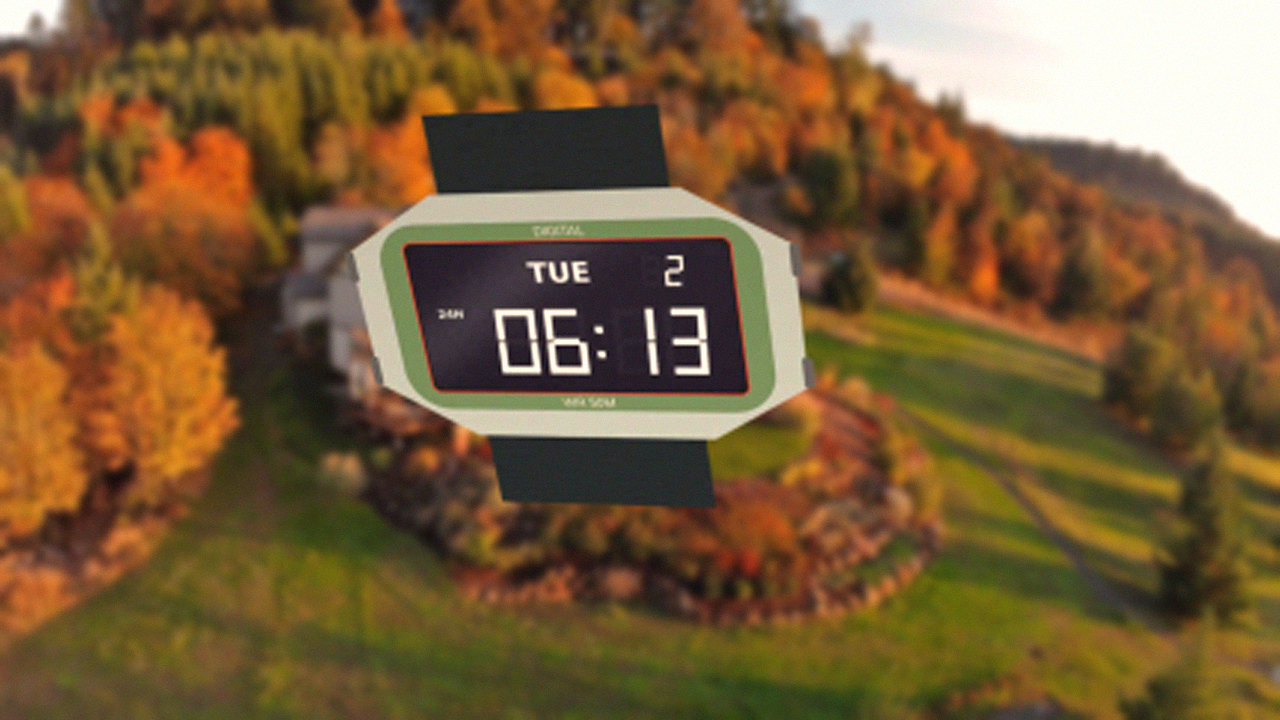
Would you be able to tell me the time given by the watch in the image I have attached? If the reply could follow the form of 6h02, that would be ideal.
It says 6h13
